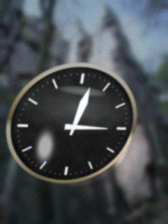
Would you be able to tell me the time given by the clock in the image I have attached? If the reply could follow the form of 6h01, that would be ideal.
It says 3h02
